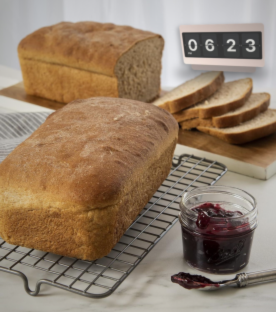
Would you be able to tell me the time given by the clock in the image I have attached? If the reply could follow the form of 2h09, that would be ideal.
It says 6h23
